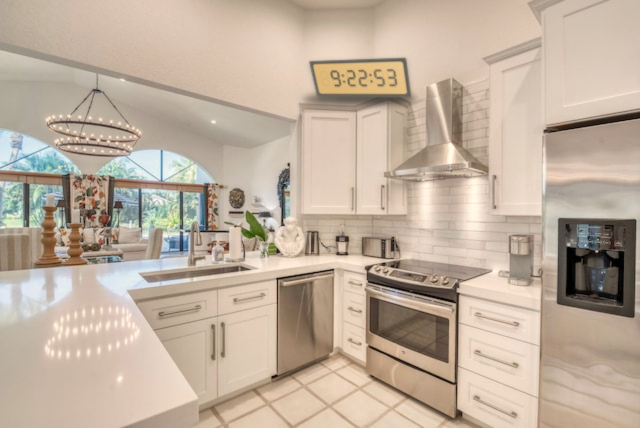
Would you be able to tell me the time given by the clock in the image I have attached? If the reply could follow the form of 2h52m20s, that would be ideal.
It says 9h22m53s
